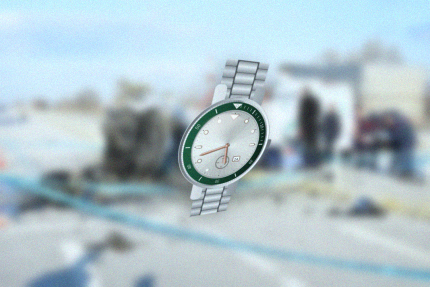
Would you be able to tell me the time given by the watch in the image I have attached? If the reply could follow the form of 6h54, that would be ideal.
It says 5h42
